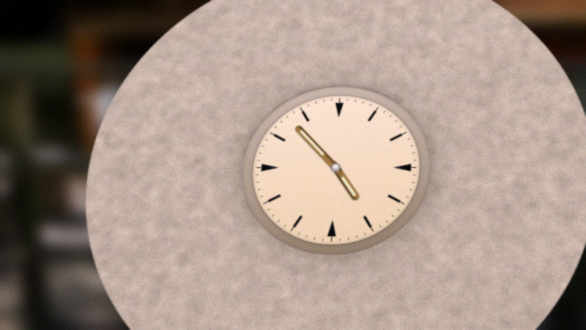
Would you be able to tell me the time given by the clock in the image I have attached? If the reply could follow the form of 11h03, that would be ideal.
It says 4h53
